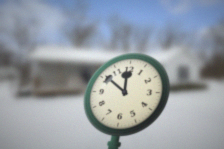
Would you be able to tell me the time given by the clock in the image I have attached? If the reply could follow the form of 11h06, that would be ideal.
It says 11h51
